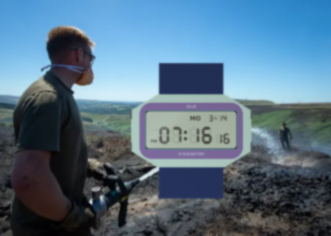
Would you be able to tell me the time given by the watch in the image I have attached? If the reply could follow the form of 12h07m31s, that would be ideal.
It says 7h16m16s
